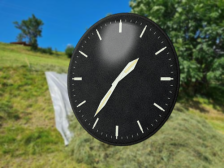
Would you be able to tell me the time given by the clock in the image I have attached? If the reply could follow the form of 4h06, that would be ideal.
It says 1h36
